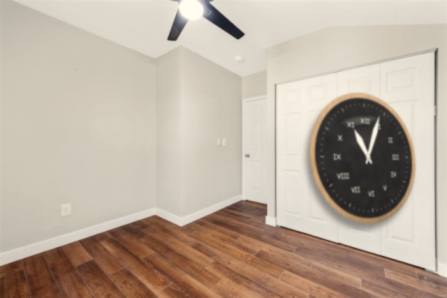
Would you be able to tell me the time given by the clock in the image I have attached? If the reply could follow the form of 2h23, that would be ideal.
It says 11h04
